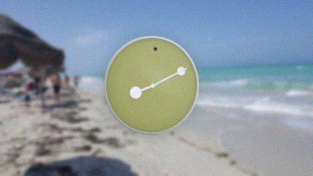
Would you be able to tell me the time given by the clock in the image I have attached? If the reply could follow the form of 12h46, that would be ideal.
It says 8h10
